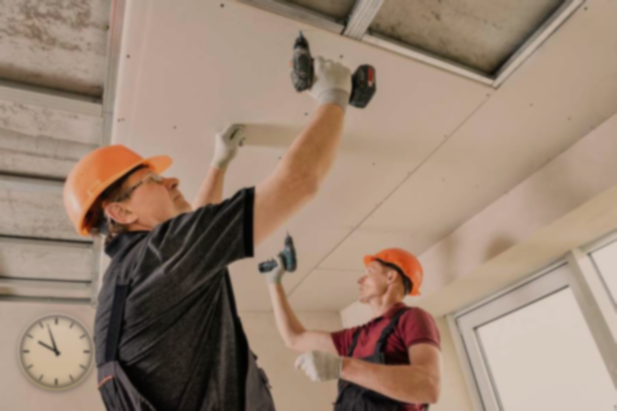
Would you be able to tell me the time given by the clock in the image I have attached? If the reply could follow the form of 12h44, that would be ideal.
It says 9h57
